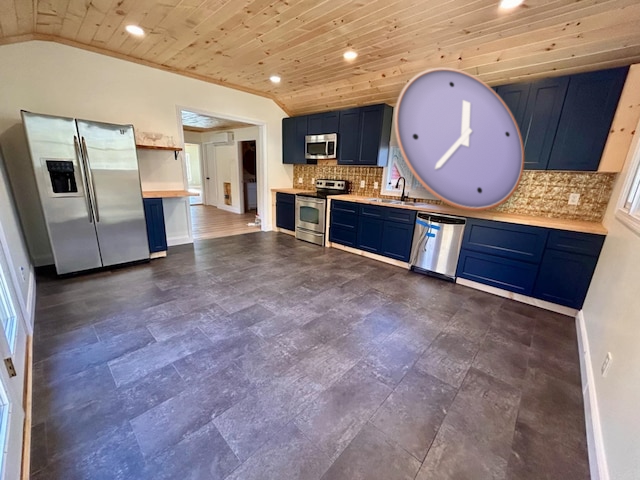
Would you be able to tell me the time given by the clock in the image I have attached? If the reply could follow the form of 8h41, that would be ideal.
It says 12h39
